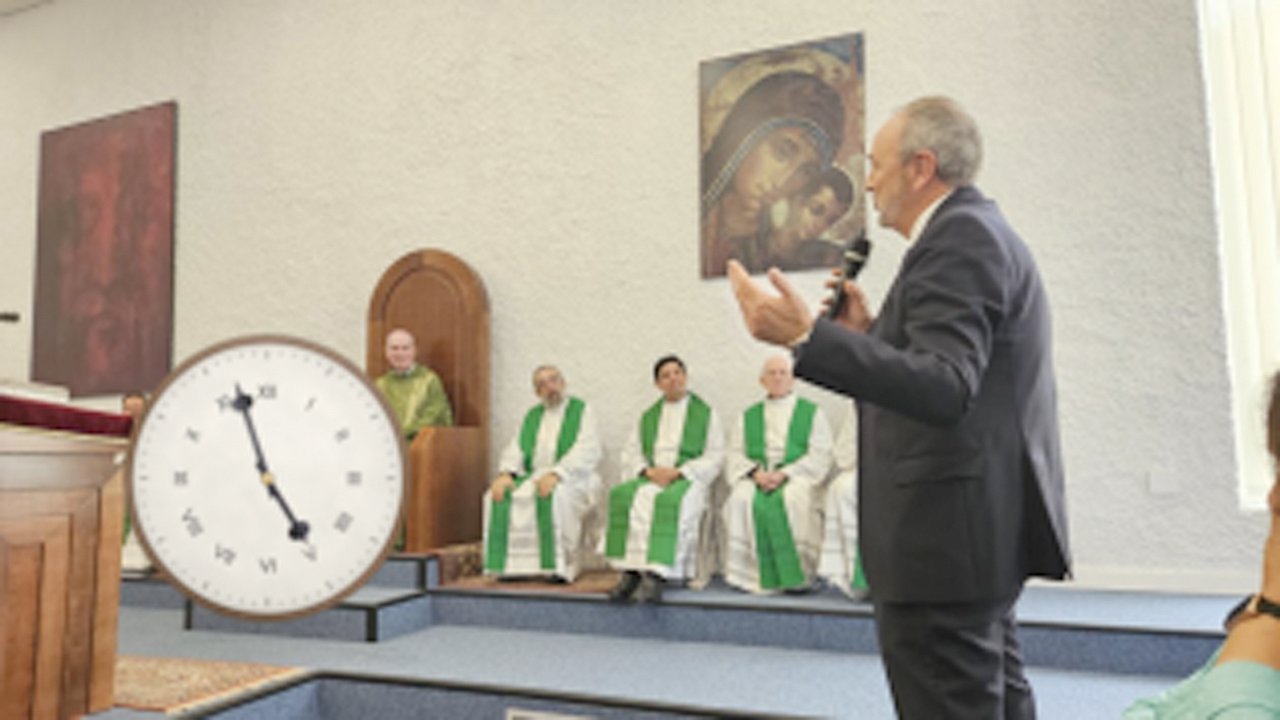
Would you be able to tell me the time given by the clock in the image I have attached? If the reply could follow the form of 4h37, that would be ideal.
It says 4h57
